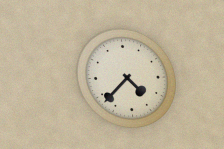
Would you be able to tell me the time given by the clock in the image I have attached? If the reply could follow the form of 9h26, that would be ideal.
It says 4h38
